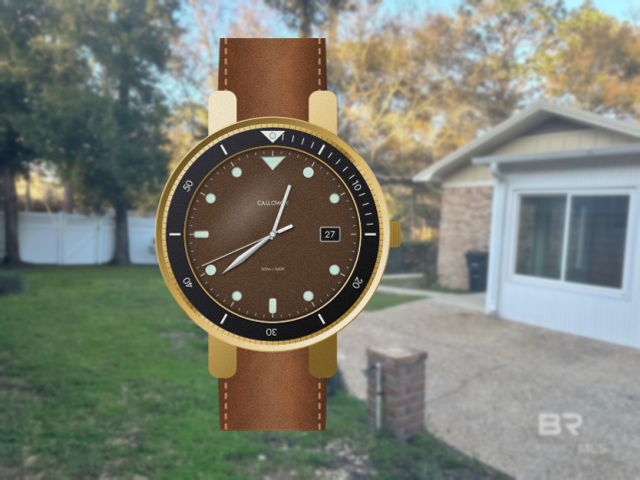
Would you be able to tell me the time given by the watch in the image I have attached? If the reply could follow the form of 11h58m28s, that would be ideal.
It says 12h38m41s
